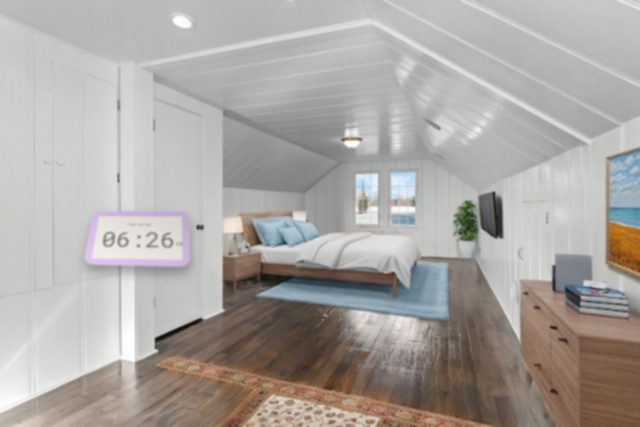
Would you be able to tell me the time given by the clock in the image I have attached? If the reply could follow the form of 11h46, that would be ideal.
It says 6h26
